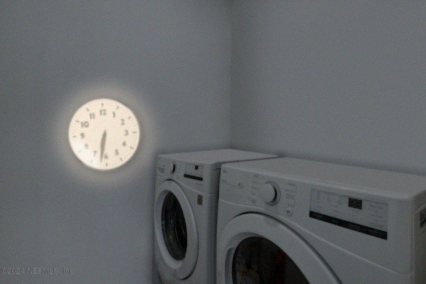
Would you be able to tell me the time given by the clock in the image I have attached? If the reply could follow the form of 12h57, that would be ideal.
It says 6h32
